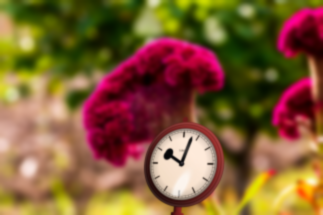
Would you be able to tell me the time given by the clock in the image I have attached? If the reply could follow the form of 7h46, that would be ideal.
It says 10h03
